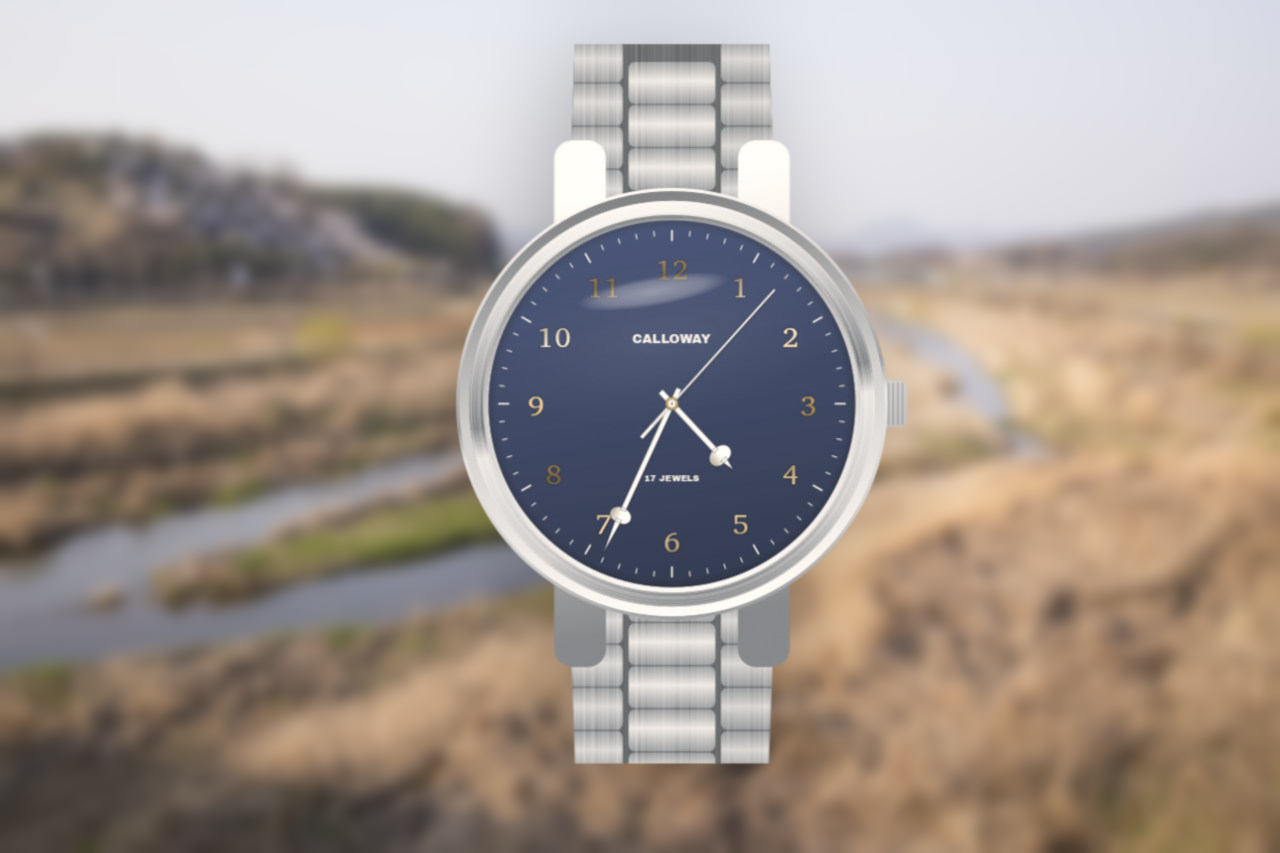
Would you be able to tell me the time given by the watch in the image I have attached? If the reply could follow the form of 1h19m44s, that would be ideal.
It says 4h34m07s
